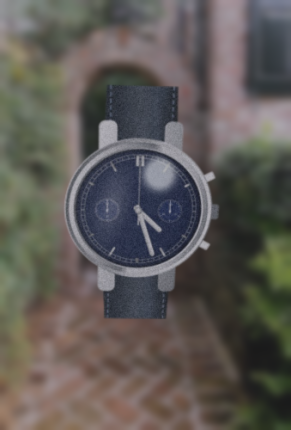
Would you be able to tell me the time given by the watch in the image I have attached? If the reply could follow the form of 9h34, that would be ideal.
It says 4h27
